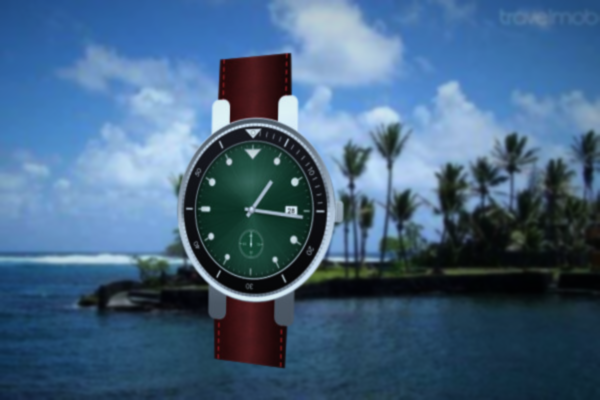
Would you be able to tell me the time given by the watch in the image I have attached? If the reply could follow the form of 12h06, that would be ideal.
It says 1h16
